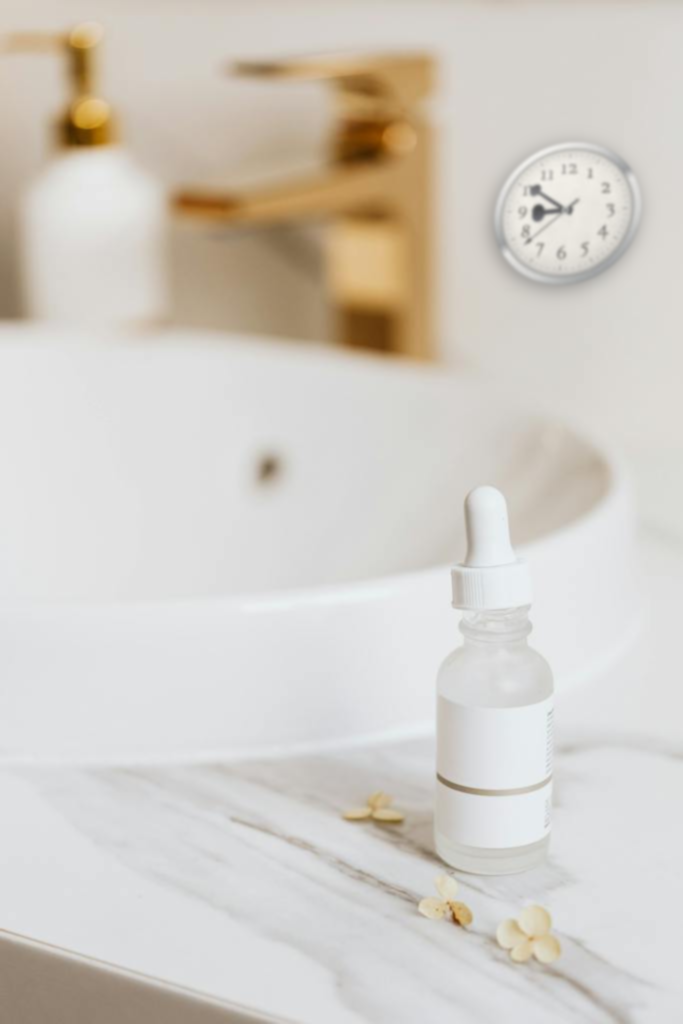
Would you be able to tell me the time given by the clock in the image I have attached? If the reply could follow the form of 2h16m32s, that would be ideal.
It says 8h50m38s
